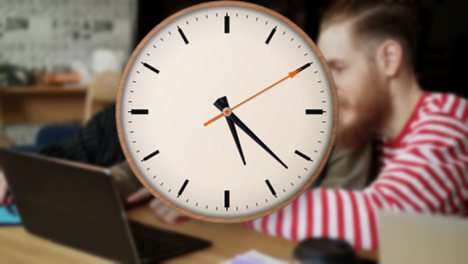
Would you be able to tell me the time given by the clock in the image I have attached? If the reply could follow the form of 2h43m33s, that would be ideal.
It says 5h22m10s
